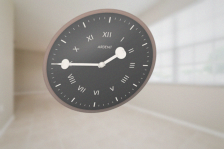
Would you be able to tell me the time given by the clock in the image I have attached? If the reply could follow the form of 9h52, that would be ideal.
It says 1h45
